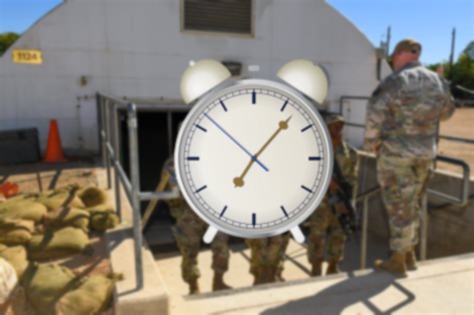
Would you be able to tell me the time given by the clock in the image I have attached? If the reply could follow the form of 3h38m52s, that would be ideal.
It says 7h06m52s
